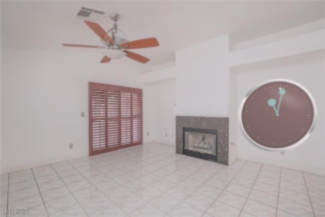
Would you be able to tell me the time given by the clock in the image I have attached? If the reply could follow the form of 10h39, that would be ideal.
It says 11h01
